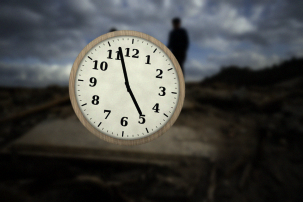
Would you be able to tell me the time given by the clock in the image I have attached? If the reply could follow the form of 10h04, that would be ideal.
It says 4h57
